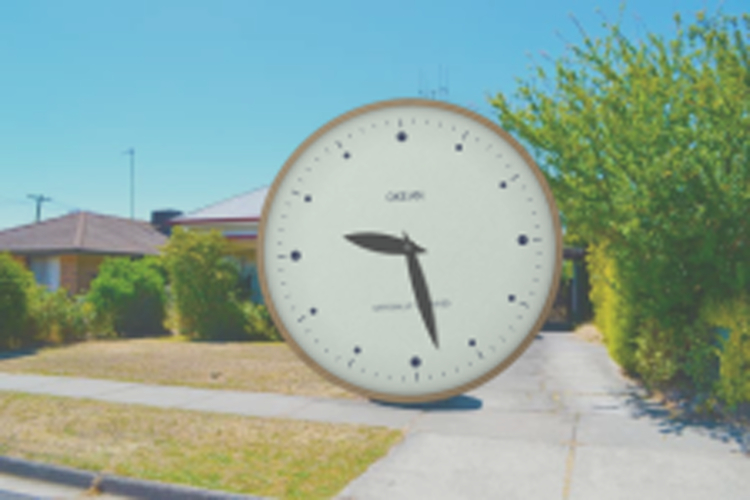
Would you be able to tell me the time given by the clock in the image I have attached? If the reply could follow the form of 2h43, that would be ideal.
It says 9h28
